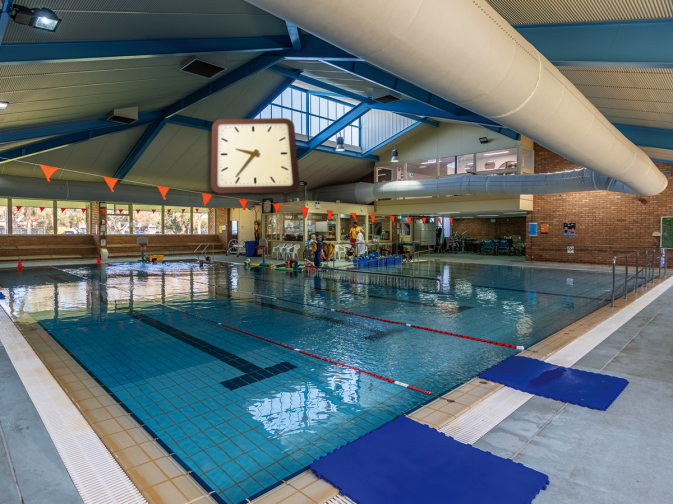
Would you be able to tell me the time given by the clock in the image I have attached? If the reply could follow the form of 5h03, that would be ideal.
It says 9h36
